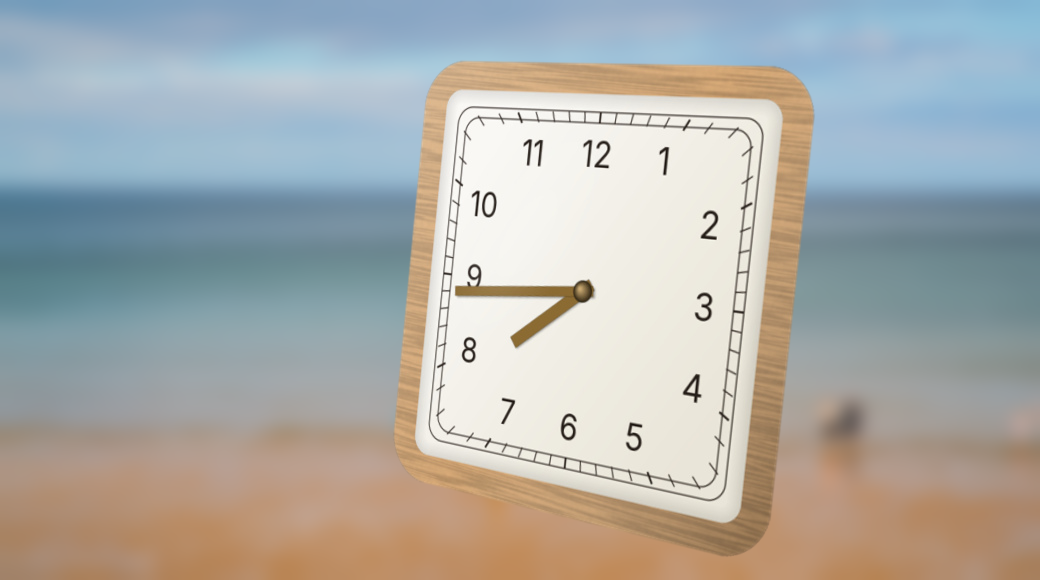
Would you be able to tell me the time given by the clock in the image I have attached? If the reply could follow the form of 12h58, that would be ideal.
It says 7h44
